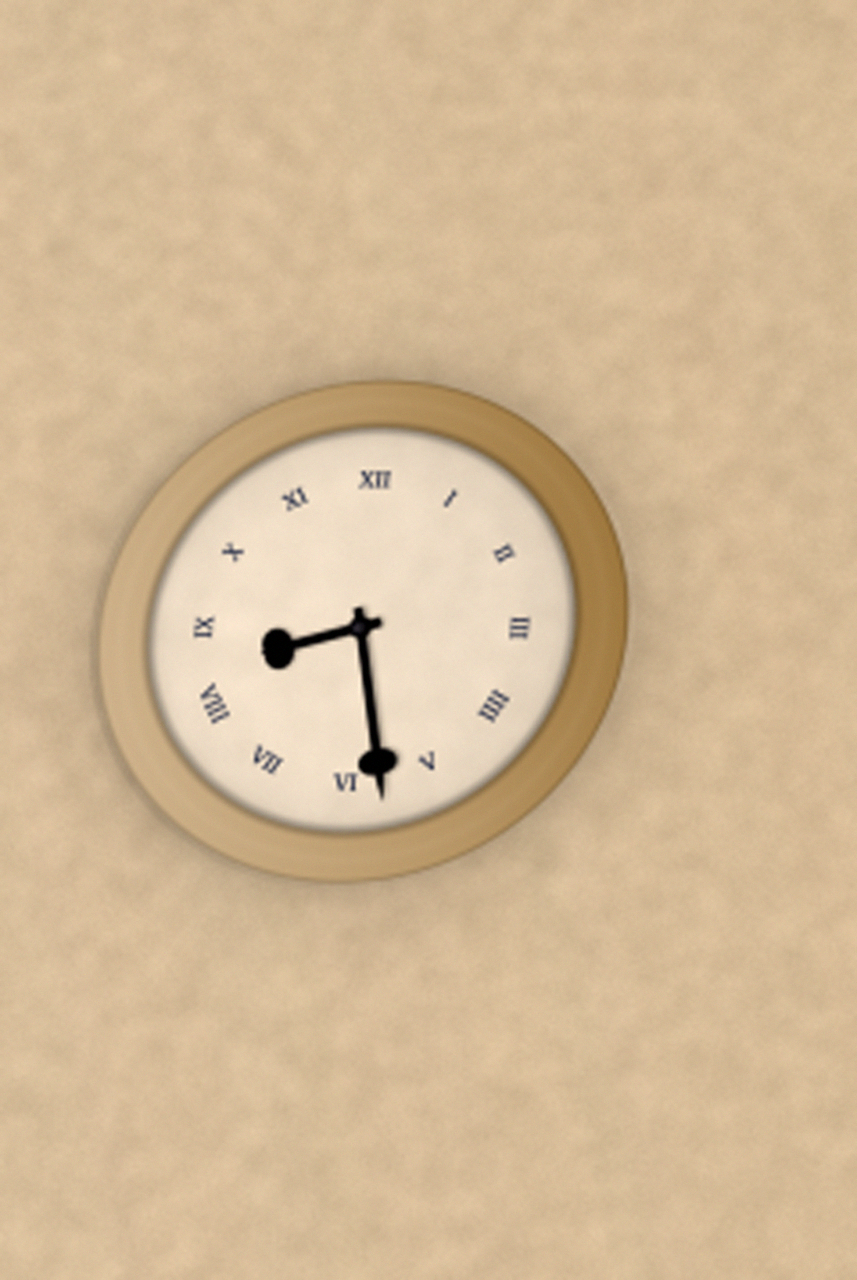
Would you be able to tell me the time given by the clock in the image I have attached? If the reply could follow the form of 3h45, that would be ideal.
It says 8h28
